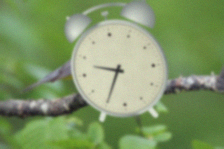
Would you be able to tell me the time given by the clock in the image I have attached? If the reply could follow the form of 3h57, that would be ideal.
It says 9h35
